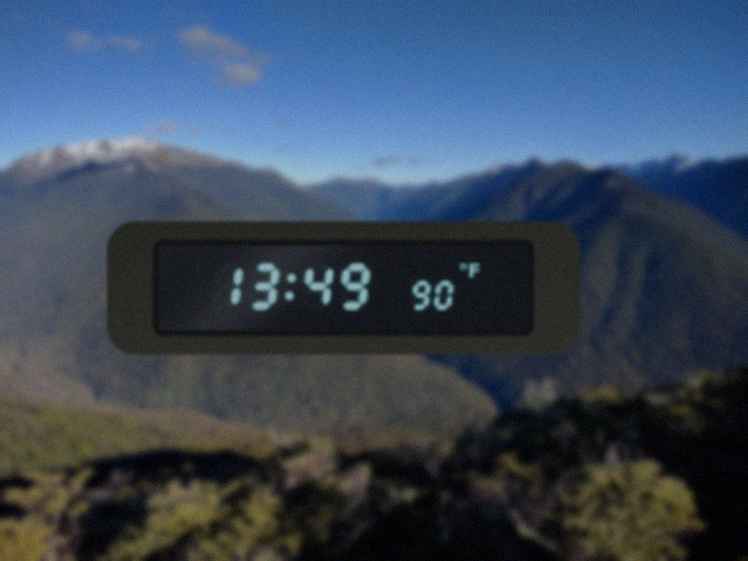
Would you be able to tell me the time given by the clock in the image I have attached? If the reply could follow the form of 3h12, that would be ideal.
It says 13h49
